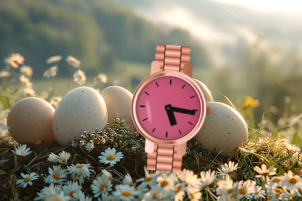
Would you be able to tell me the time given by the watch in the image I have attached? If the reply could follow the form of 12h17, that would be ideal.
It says 5h16
